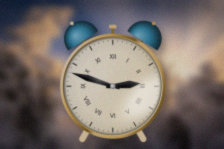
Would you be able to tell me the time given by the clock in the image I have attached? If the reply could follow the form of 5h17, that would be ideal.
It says 2h48
